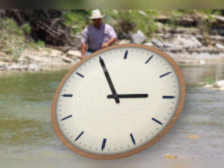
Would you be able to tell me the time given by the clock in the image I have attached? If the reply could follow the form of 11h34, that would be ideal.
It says 2h55
